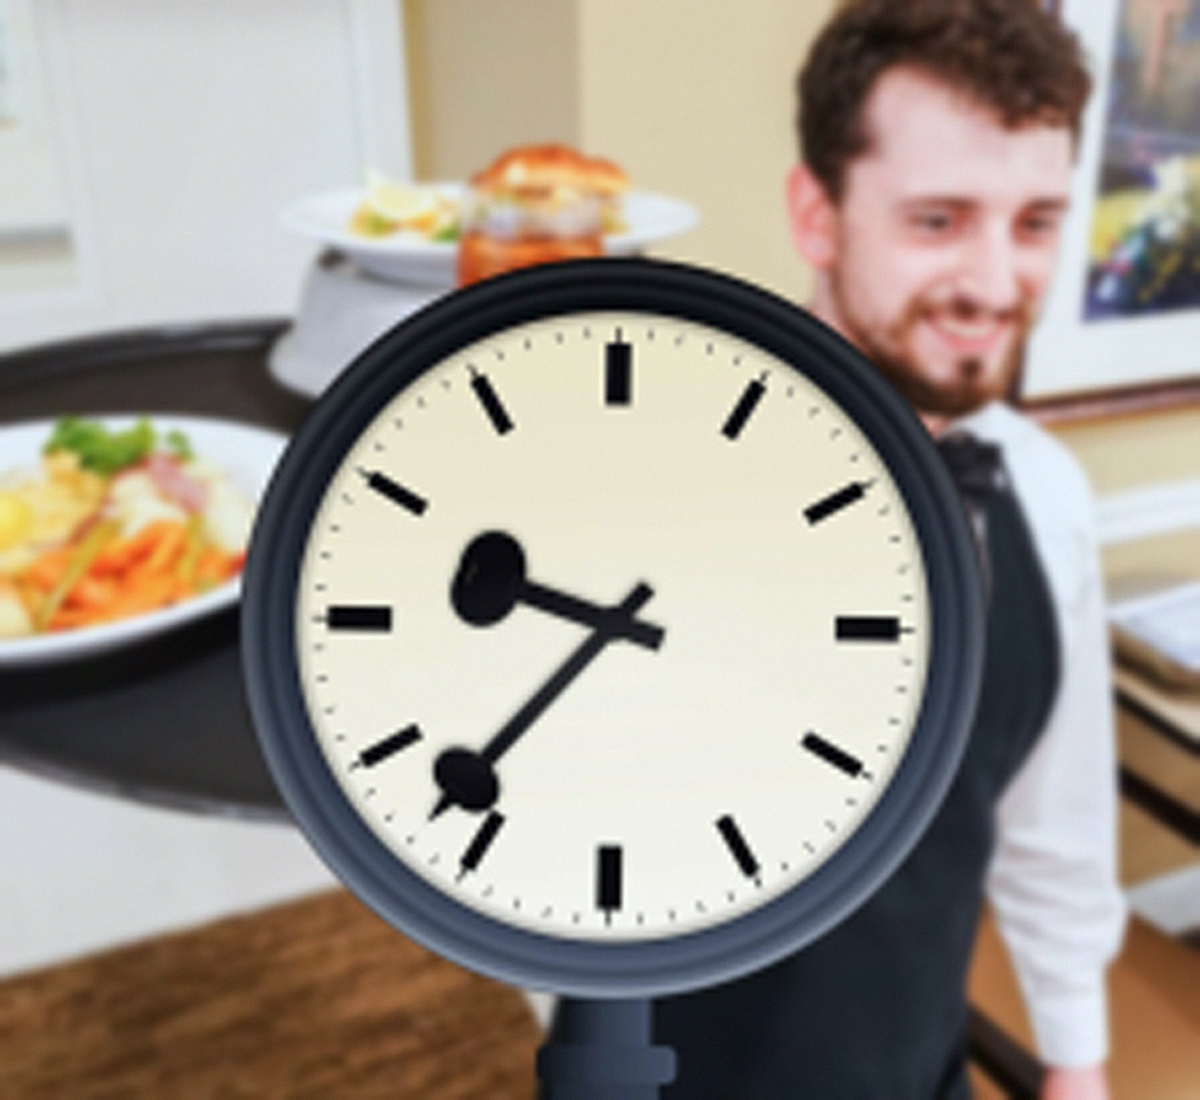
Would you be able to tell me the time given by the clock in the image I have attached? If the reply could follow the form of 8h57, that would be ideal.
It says 9h37
